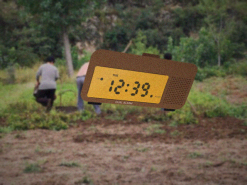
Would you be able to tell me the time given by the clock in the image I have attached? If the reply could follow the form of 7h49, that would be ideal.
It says 12h39
